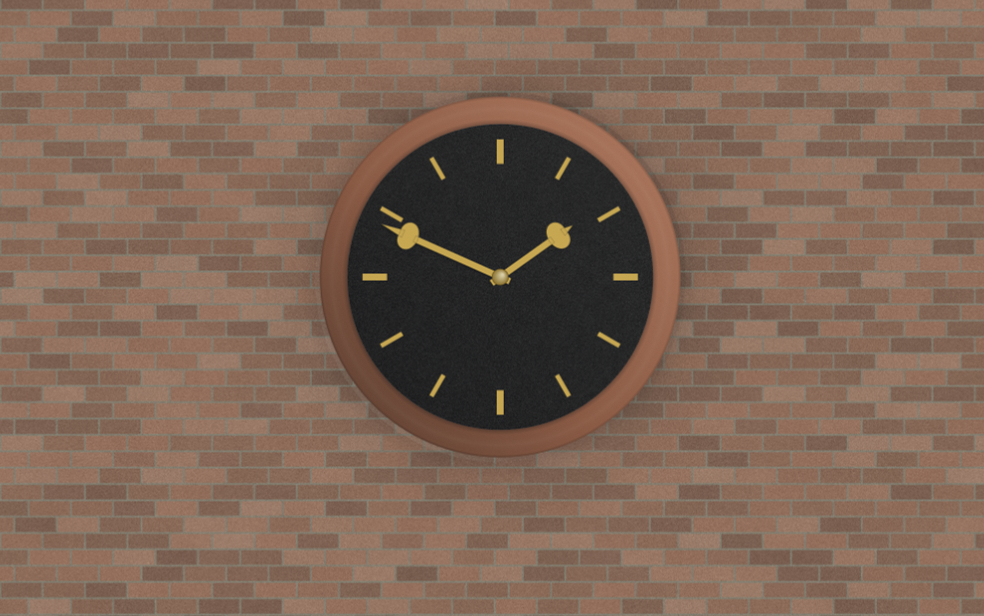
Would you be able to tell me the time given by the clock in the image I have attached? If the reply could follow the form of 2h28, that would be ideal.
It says 1h49
